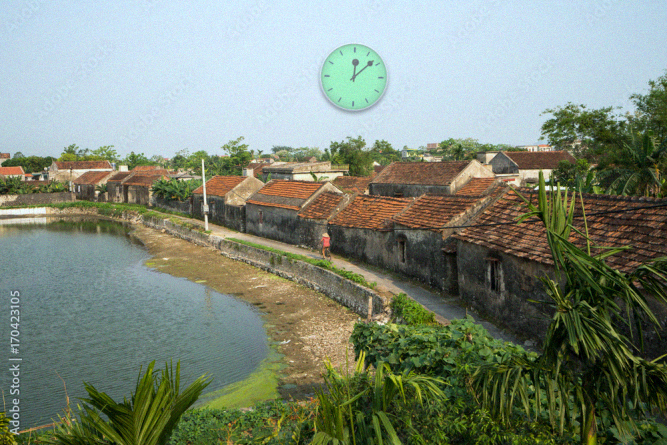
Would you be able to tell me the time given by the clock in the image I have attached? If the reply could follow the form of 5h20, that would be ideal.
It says 12h08
